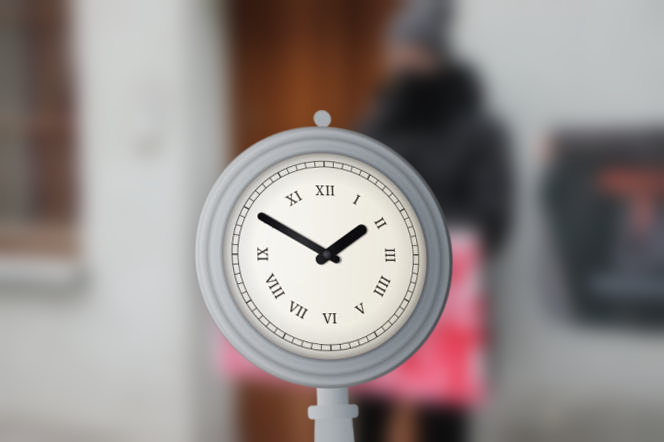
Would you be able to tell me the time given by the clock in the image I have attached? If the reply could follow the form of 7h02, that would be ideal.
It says 1h50
